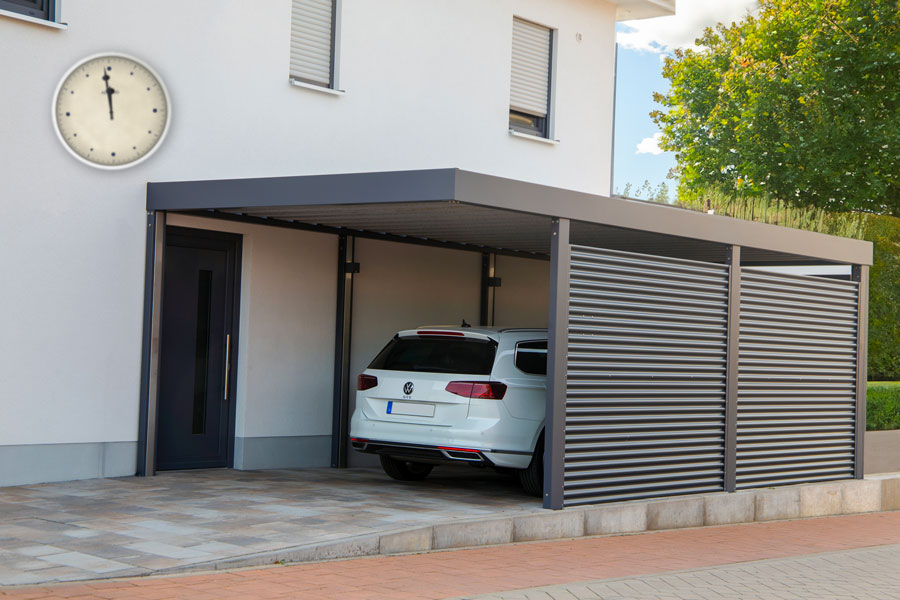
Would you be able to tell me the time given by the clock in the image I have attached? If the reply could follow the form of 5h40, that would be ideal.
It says 11h59
